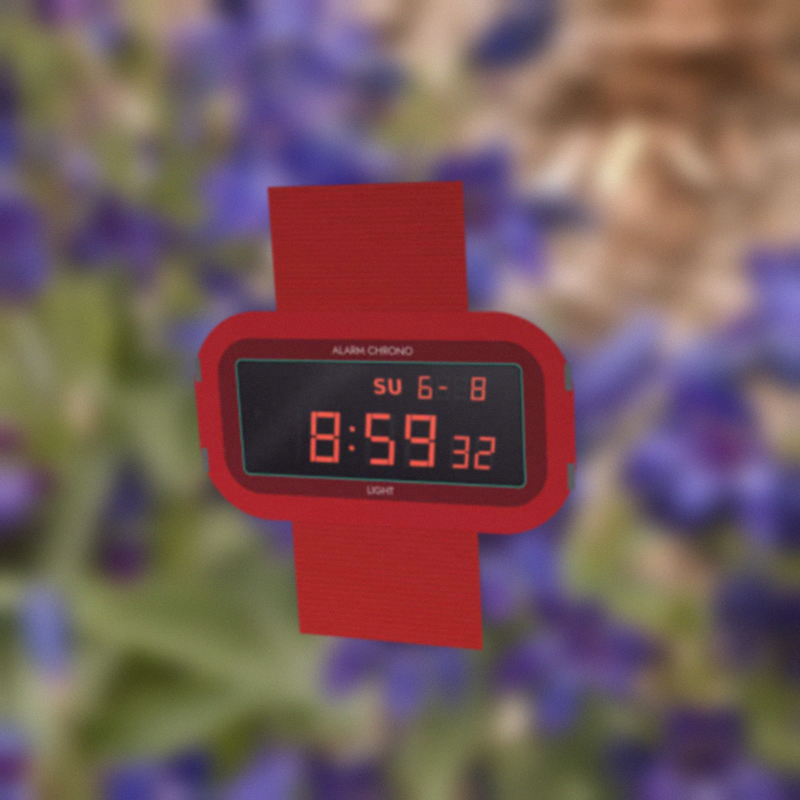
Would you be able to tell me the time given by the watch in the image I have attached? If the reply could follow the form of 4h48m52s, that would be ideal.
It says 8h59m32s
